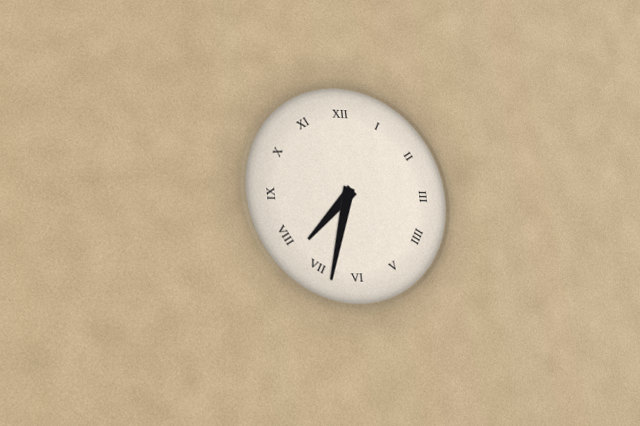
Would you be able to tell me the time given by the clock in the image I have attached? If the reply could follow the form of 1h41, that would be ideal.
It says 7h33
